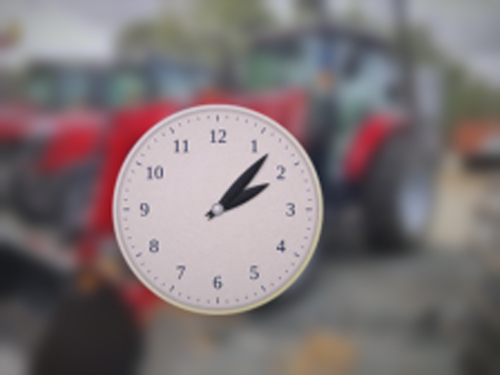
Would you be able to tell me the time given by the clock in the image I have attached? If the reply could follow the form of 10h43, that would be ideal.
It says 2h07
